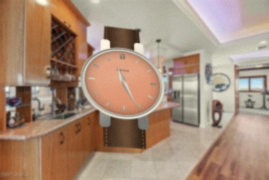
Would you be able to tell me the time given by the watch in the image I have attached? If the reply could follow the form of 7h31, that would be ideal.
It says 11h26
